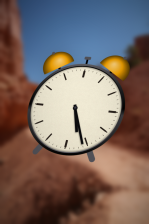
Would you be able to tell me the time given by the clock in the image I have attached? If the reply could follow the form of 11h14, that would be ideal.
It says 5h26
